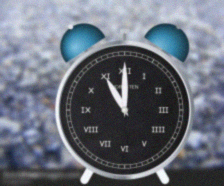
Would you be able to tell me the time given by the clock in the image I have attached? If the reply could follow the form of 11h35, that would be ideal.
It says 11h00
